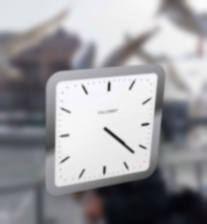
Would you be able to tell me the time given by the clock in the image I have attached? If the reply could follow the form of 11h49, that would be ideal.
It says 4h22
